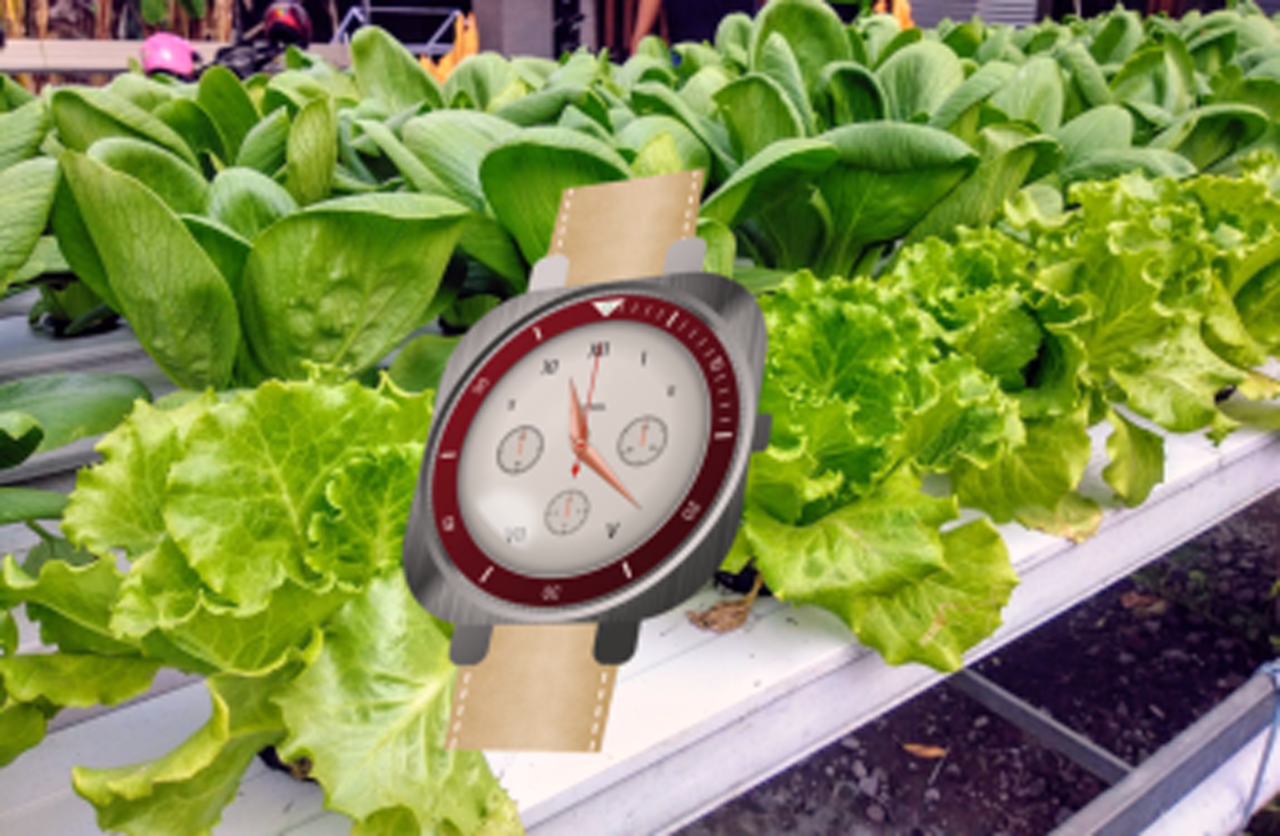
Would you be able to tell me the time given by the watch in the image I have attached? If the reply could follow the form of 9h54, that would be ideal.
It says 11h22
